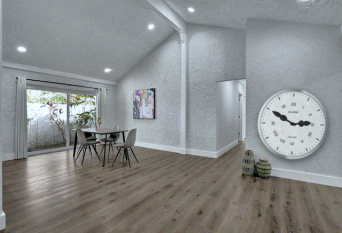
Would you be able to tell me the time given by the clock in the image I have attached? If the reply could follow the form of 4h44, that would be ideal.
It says 2h50
